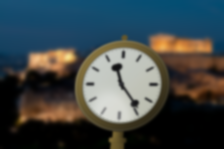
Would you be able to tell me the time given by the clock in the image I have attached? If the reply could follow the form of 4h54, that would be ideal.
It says 11h24
